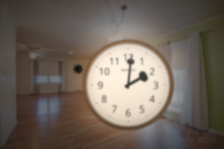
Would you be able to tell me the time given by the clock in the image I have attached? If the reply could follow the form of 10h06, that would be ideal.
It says 2h01
